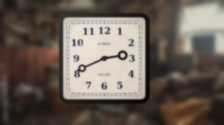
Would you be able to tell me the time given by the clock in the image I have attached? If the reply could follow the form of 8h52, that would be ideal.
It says 2h41
